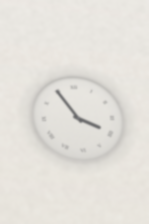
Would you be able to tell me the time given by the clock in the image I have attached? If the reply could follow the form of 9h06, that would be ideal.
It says 3h55
